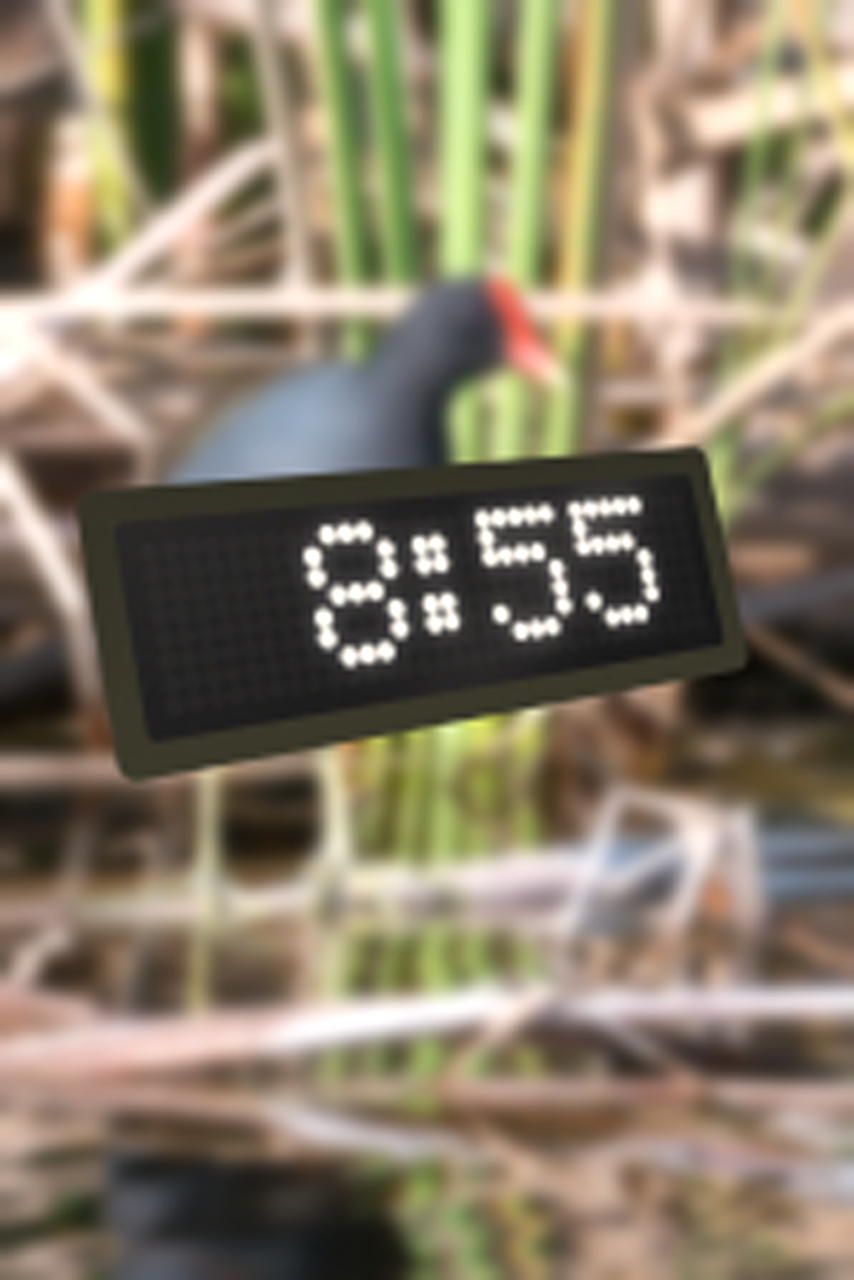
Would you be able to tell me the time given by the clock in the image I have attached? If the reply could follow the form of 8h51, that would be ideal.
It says 8h55
